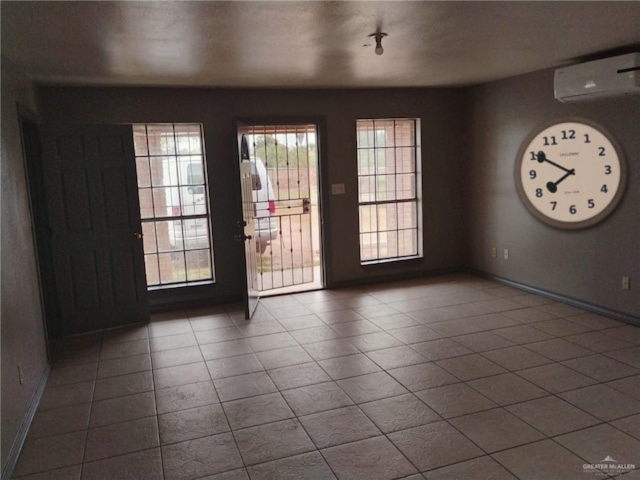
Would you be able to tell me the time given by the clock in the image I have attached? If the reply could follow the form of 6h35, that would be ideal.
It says 7h50
